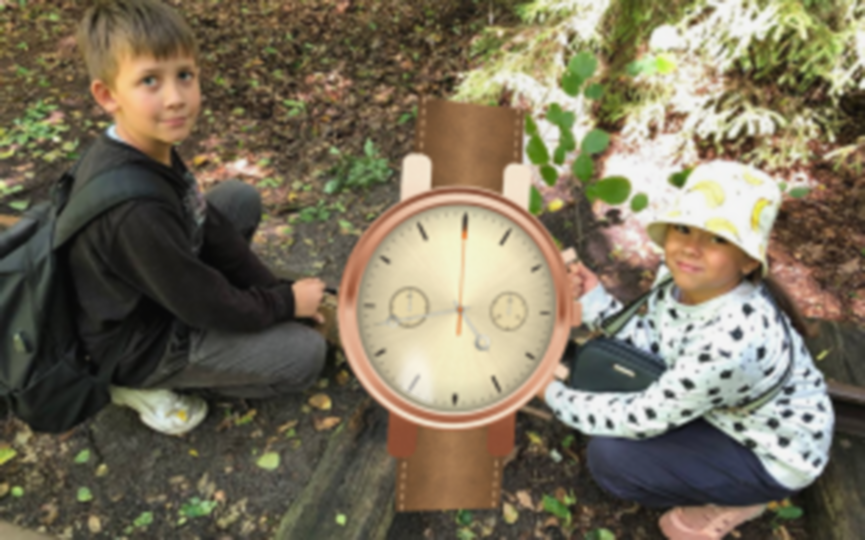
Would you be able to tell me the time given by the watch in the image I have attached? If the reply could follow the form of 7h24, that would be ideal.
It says 4h43
